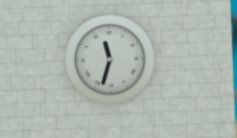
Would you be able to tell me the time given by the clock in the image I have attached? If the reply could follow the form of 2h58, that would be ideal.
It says 11h33
